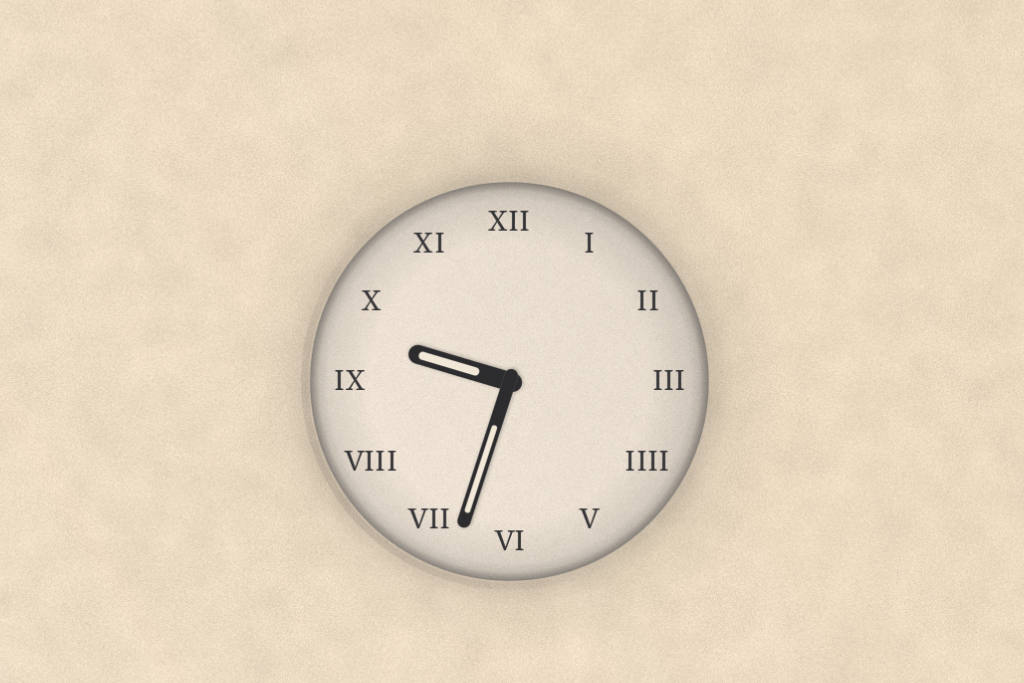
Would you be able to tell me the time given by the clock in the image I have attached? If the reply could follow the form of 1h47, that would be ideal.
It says 9h33
